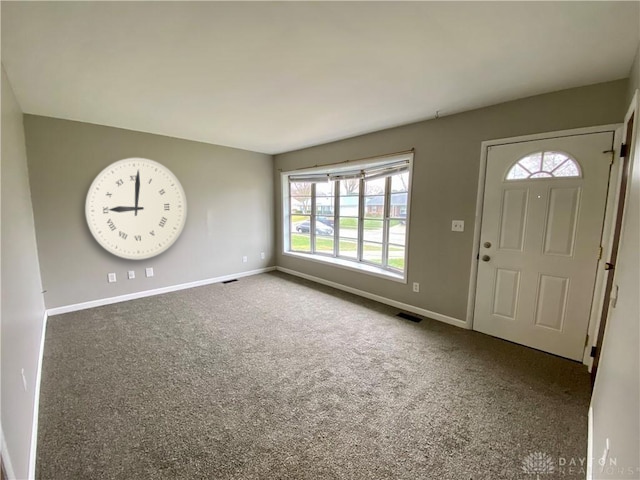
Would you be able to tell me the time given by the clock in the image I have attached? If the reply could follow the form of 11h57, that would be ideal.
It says 9h01
